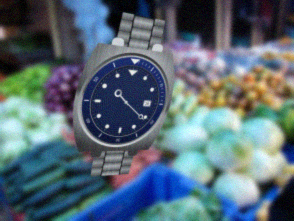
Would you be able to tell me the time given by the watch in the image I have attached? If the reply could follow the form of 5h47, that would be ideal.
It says 10h21
